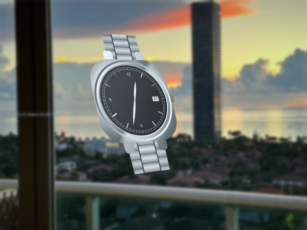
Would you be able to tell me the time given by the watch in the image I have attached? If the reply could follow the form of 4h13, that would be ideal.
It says 12h33
